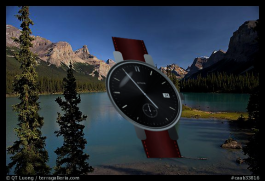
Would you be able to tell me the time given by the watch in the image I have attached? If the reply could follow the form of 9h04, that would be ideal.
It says 4h55
